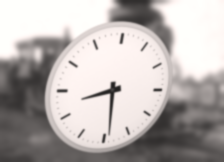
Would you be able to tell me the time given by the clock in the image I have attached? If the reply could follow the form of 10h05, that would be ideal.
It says 8h29
